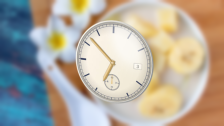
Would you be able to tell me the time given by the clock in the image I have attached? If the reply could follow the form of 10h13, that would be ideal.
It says 6h52
